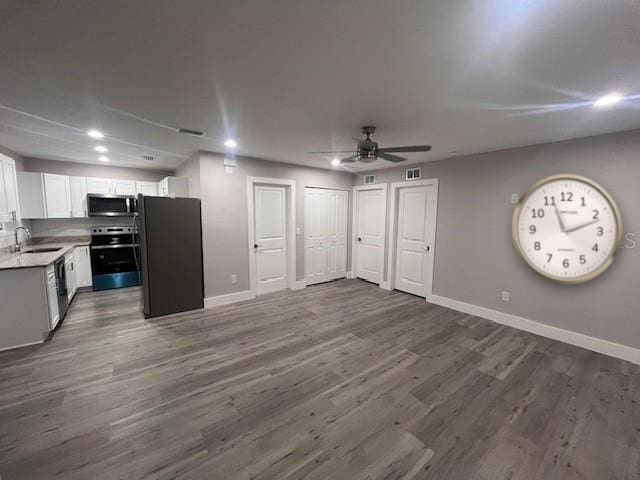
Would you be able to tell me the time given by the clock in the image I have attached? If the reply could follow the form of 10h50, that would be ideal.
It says 11h12
